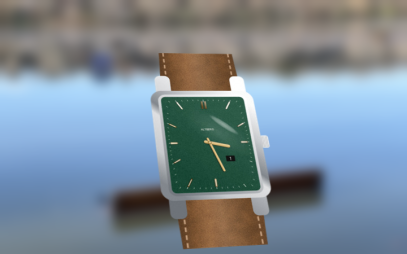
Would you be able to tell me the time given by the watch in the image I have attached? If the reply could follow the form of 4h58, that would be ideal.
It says 3h27
